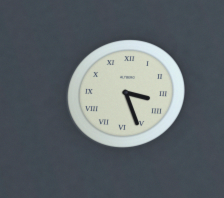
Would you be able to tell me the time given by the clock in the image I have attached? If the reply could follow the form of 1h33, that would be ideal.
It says 3h26
